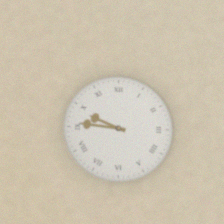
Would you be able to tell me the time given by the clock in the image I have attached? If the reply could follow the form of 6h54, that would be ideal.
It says 9h46
